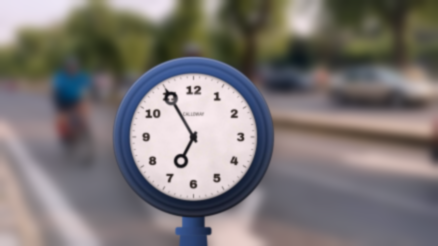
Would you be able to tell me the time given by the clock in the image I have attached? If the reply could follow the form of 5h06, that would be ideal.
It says 6h55
